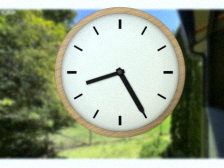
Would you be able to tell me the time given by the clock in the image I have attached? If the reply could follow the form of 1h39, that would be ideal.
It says 8h25
